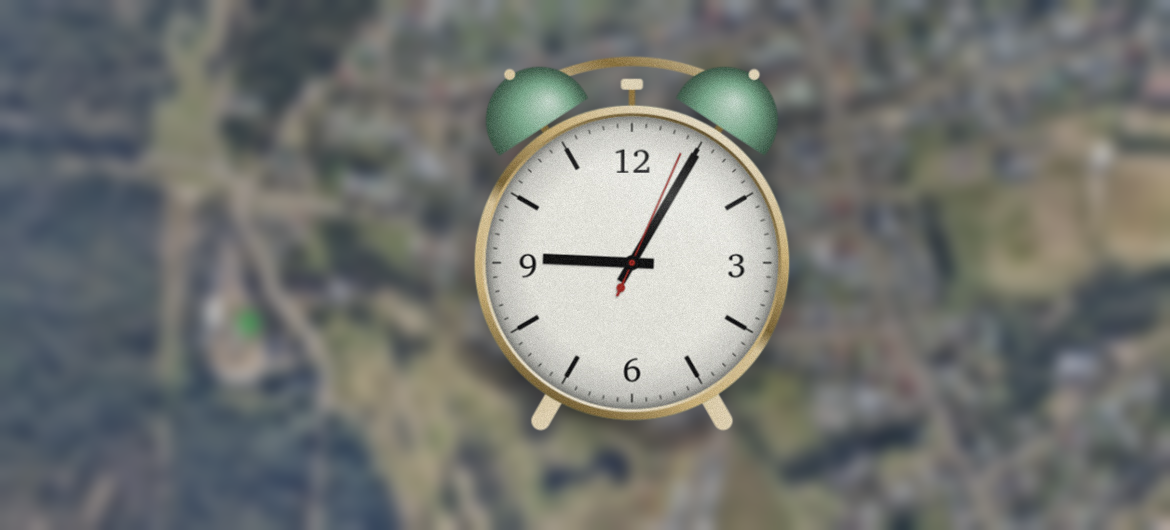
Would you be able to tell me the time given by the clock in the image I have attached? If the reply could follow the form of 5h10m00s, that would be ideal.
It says 9h05m04s
